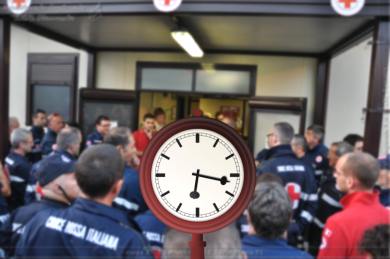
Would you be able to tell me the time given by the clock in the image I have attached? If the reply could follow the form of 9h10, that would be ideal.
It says 6h17
